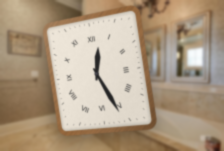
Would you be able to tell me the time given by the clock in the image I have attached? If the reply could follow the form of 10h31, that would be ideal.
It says 12h26
